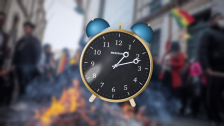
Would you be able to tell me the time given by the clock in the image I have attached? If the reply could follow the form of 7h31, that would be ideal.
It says 1h12
